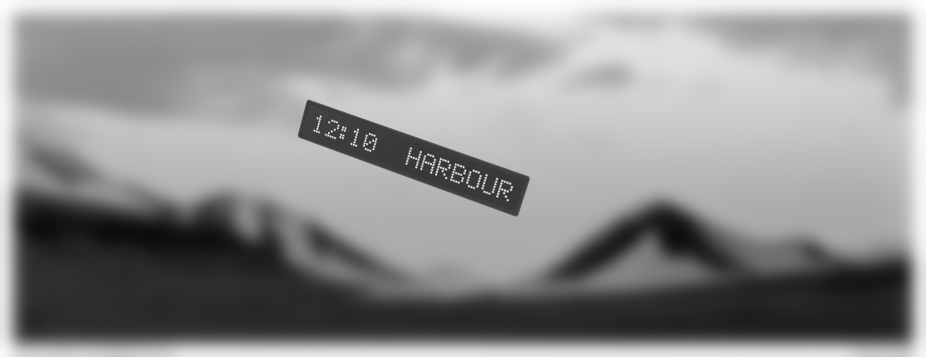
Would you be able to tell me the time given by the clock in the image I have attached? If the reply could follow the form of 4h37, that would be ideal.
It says 12h10
